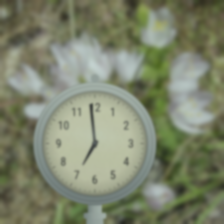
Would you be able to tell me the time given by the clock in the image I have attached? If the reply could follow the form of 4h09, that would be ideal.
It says 6h59
